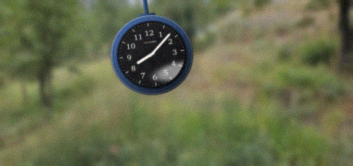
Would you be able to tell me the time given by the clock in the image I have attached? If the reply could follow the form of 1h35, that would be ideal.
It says 8h08
